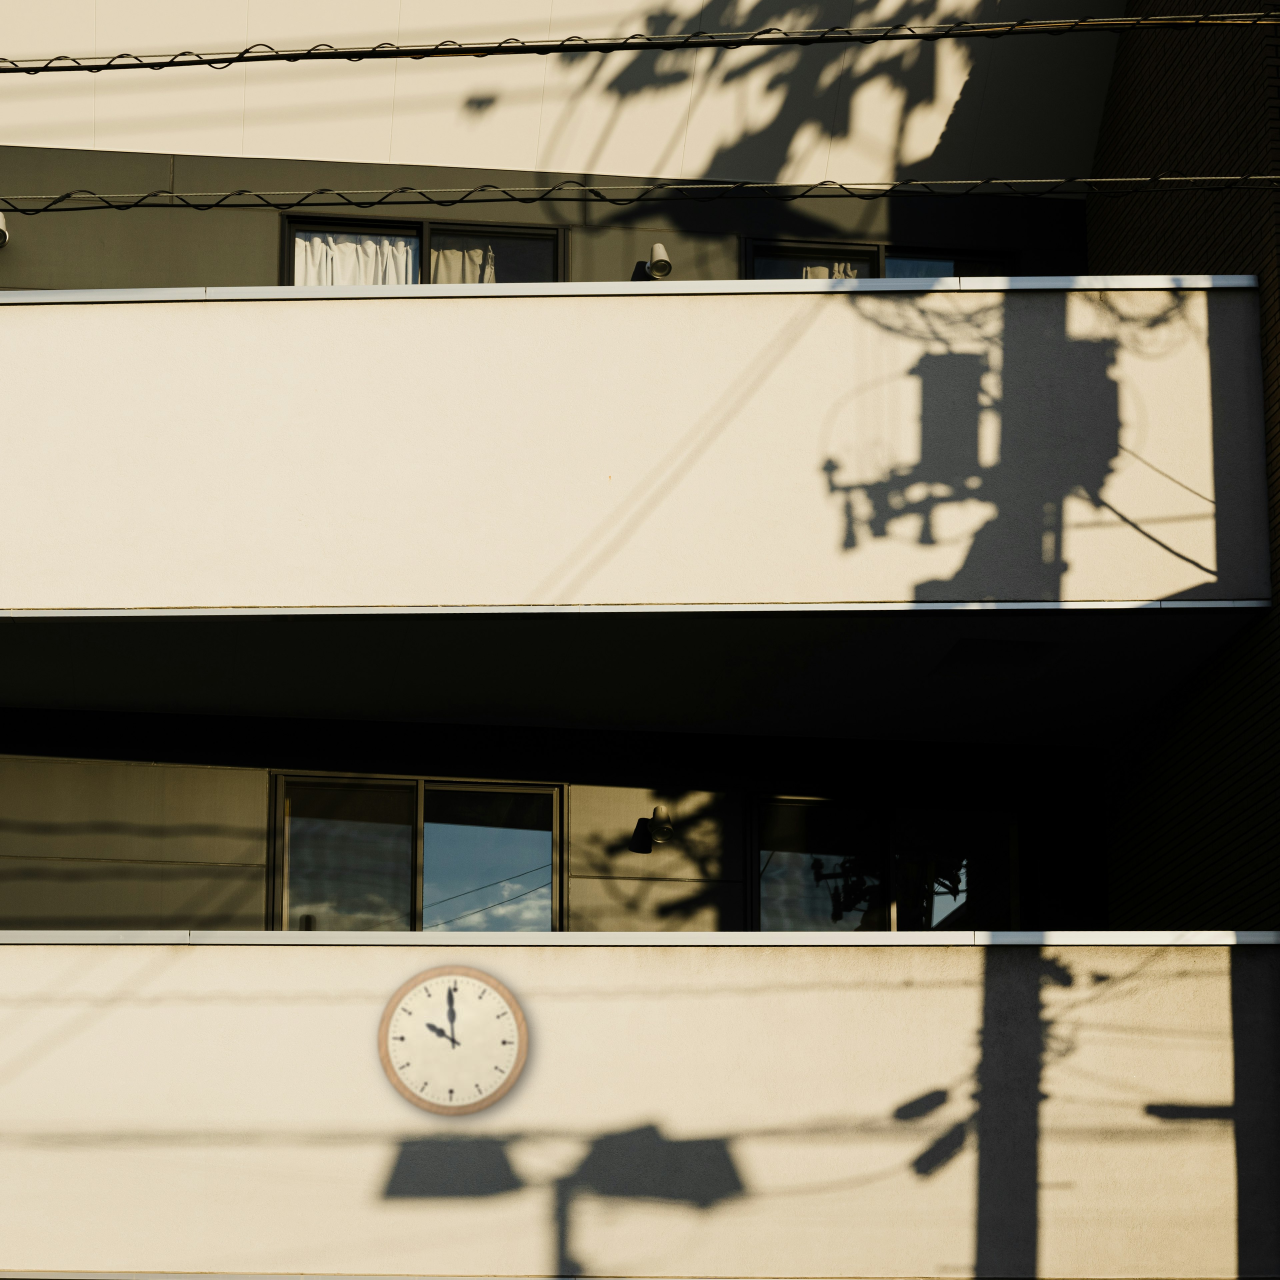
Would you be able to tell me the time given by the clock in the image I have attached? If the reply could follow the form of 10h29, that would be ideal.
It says 9h59
